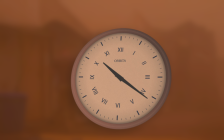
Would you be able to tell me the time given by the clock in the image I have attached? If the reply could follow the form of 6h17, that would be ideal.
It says 10h21
